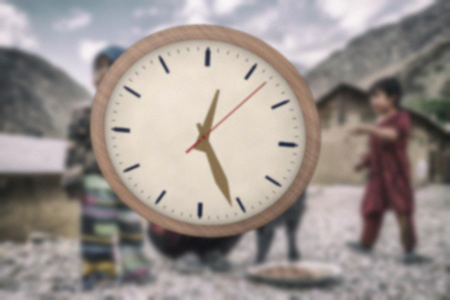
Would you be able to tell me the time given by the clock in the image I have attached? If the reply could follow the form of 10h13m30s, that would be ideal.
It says 12h26m07s
